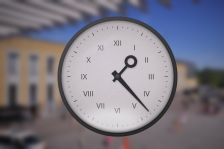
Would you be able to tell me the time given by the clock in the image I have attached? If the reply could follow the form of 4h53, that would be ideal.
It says 1h23
